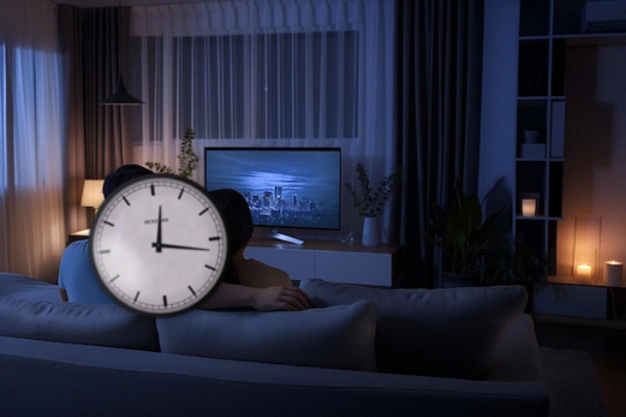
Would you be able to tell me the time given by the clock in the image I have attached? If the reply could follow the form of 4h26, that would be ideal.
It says 12h17
